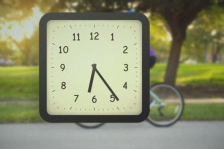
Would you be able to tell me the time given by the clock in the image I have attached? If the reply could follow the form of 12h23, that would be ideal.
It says 6h24
